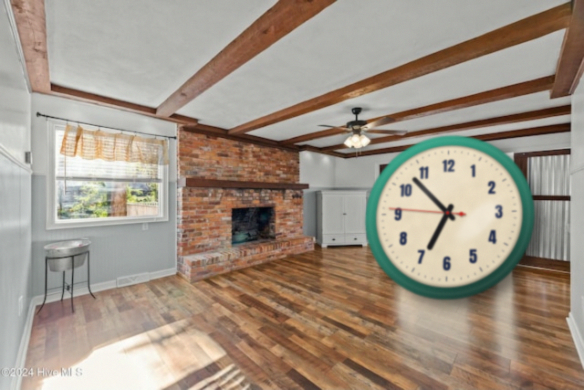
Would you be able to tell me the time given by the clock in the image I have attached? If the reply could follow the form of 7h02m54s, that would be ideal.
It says 6h52m46s
